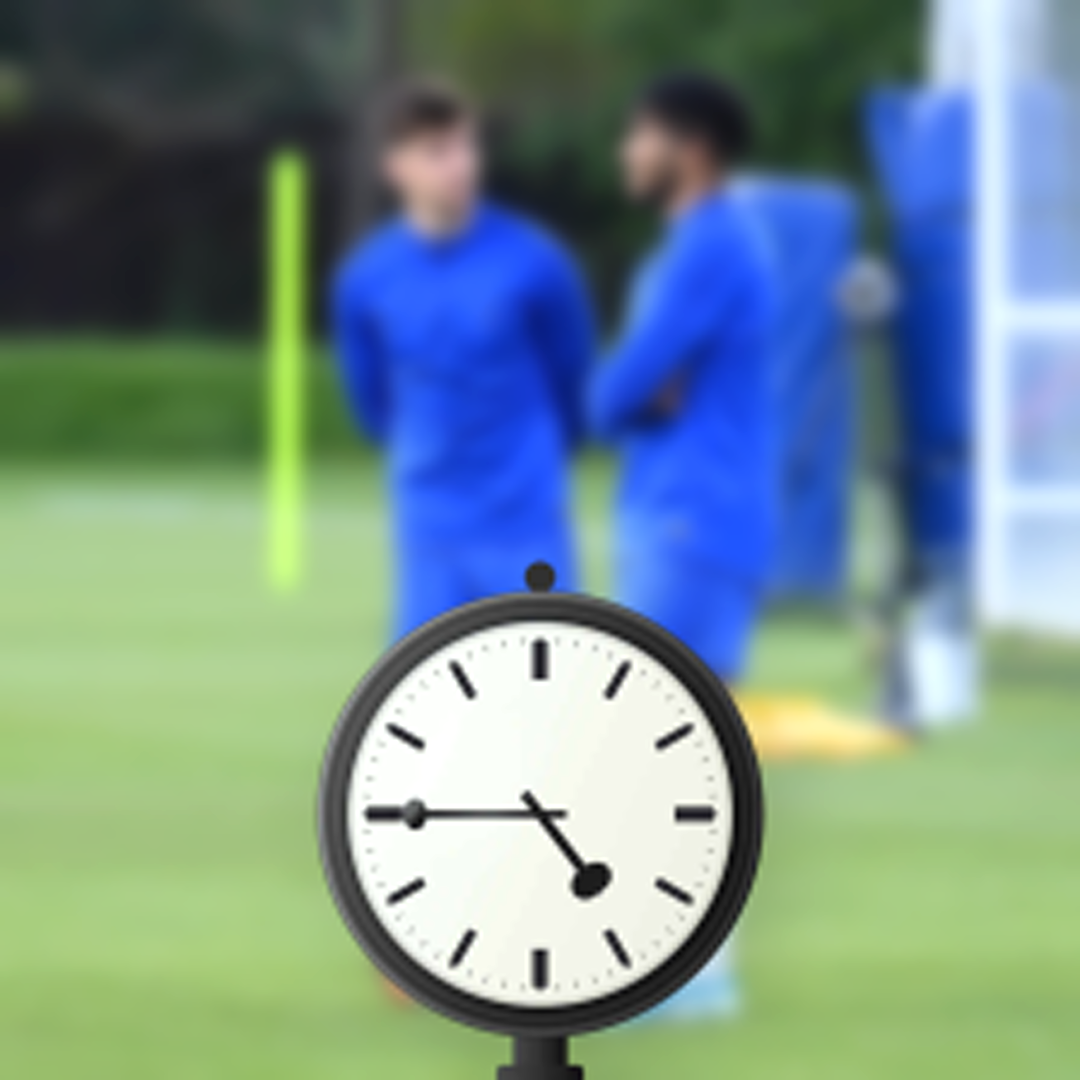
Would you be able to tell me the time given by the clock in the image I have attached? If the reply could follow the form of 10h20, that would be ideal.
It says 4h45
